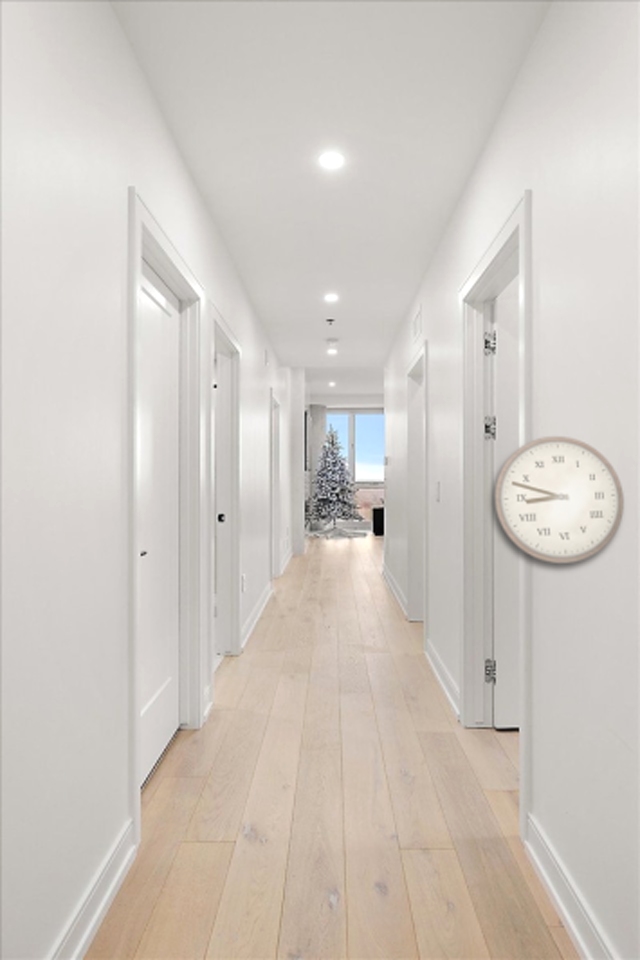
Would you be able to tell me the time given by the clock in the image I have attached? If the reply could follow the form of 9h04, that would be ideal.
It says 8h48
